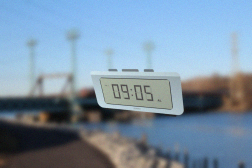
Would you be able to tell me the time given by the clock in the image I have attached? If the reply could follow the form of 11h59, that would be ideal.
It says 9h05
